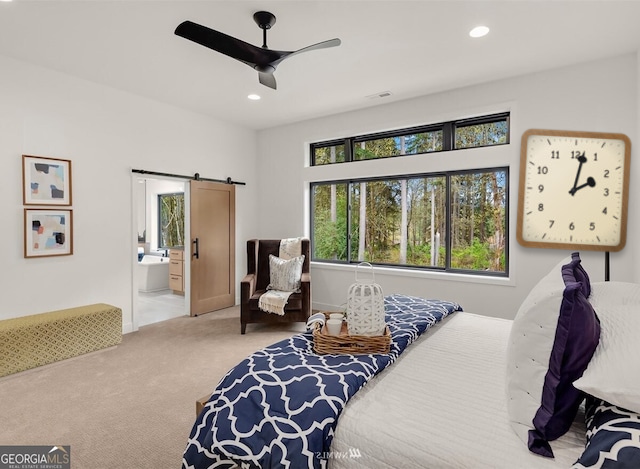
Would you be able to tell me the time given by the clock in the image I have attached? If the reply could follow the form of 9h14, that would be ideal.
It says 2h02
